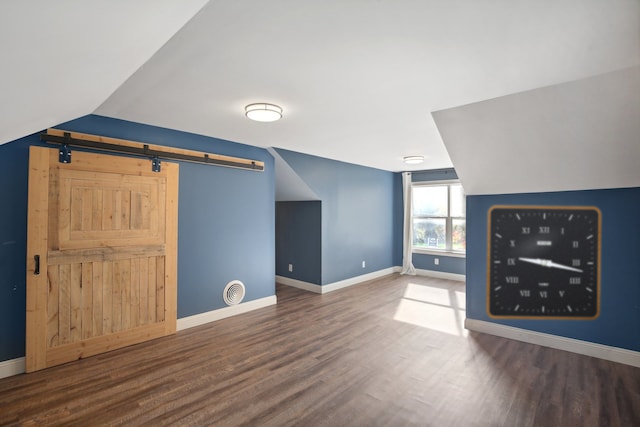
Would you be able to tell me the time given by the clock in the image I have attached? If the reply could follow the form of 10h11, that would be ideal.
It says 9h17
